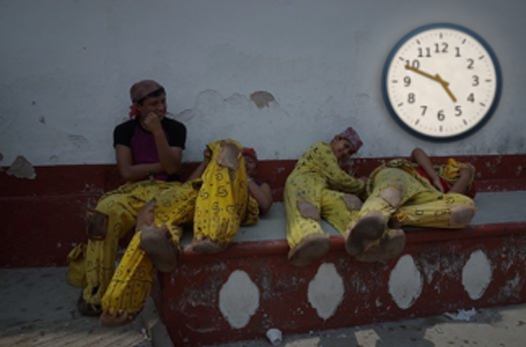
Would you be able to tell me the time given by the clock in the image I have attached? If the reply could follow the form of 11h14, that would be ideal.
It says 4h49
